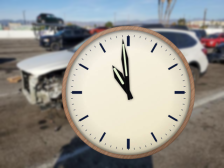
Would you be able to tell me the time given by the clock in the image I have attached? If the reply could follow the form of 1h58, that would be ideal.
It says 10h59
